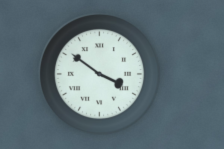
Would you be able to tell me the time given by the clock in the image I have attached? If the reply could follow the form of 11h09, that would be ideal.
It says 3h51
